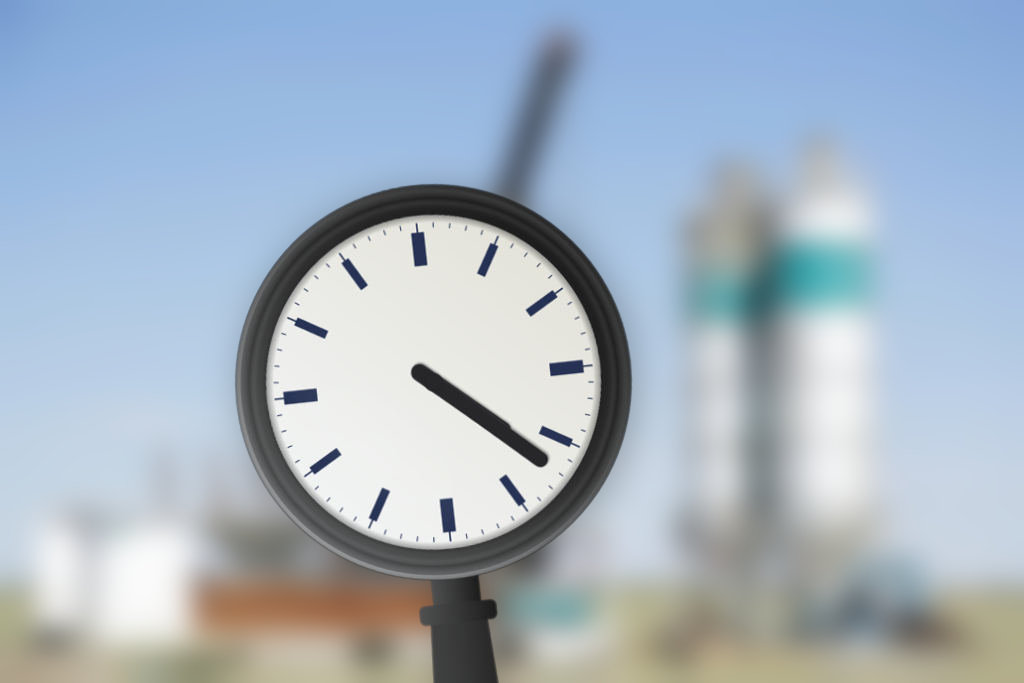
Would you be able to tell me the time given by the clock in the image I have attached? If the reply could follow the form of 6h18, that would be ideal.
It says 4h22
